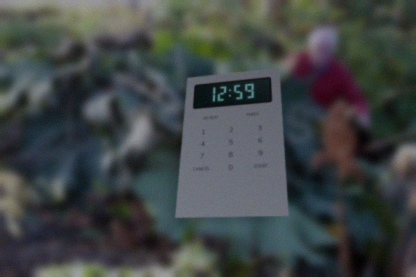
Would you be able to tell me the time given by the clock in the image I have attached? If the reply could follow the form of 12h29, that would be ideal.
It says 12h59
